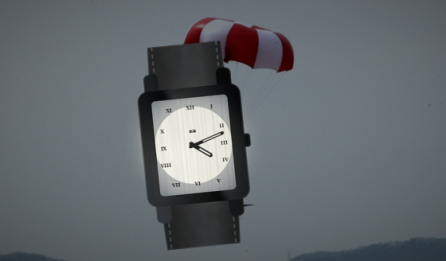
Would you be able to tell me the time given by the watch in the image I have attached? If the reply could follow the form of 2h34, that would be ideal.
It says 4h12
